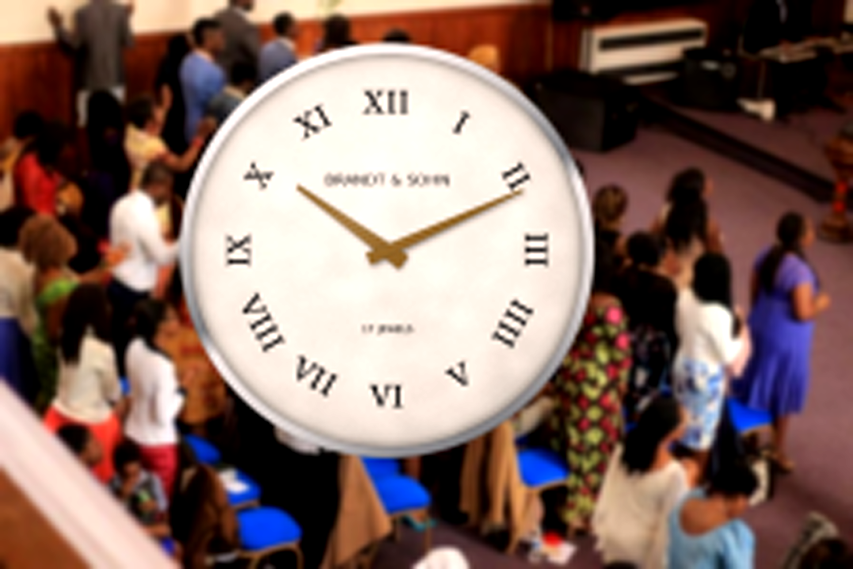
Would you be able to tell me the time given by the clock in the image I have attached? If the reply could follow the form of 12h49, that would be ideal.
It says 10h11
